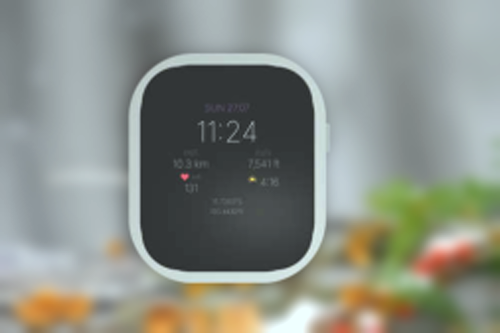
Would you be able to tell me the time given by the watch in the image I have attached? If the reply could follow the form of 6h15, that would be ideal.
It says 11h24
